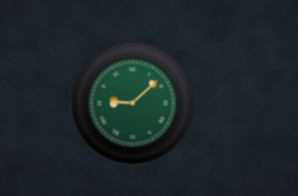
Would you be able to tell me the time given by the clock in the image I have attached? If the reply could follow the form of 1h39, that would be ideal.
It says 9h08
